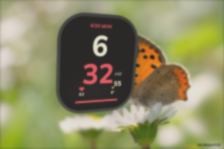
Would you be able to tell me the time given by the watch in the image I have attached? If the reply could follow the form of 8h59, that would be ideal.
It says 6h32
